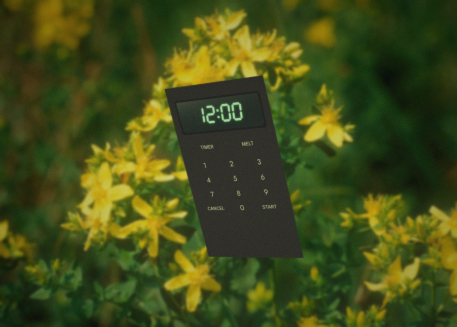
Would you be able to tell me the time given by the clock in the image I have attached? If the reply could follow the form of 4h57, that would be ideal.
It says 12h00
